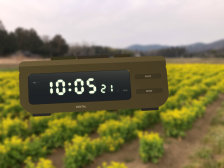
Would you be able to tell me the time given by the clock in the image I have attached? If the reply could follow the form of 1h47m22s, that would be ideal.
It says 10h05m21s
